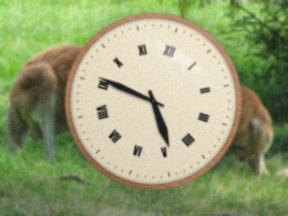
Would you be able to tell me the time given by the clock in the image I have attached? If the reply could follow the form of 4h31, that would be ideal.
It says 4h46
